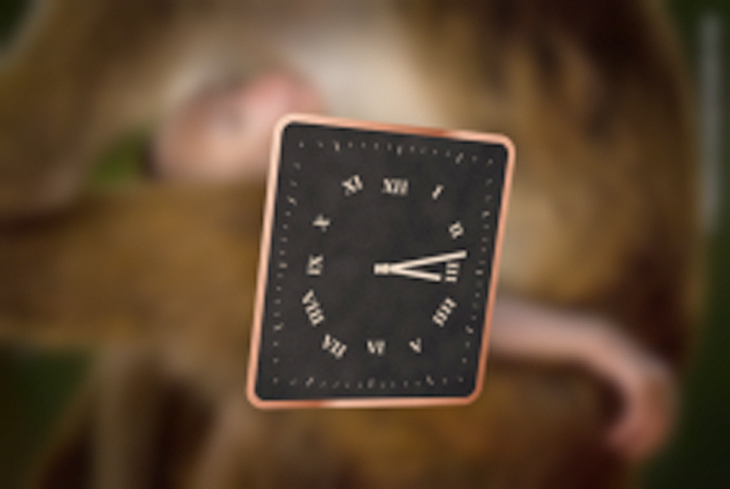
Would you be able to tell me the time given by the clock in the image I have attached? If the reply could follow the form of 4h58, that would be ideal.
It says 3h13
